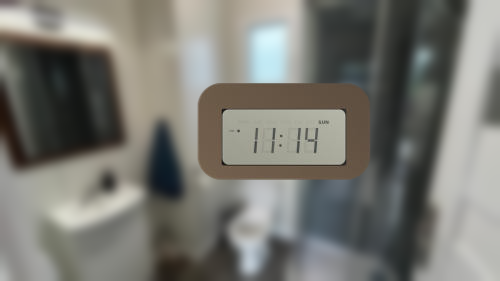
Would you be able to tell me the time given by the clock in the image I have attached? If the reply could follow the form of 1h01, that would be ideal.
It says 11h14
